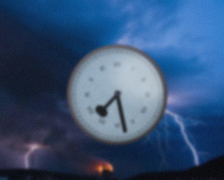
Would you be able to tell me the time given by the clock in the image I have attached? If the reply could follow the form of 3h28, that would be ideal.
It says 7h28
